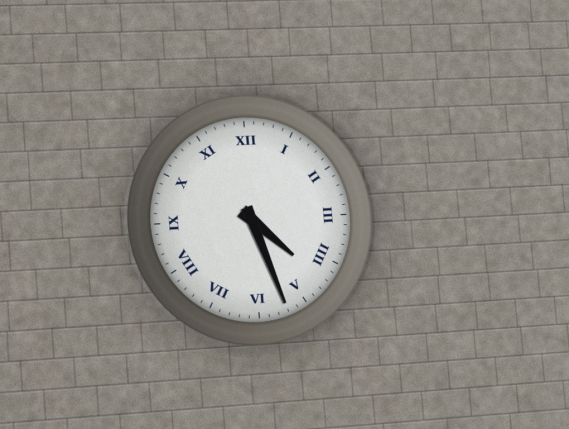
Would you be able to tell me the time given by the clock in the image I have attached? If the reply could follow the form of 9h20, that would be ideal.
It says 4h27
